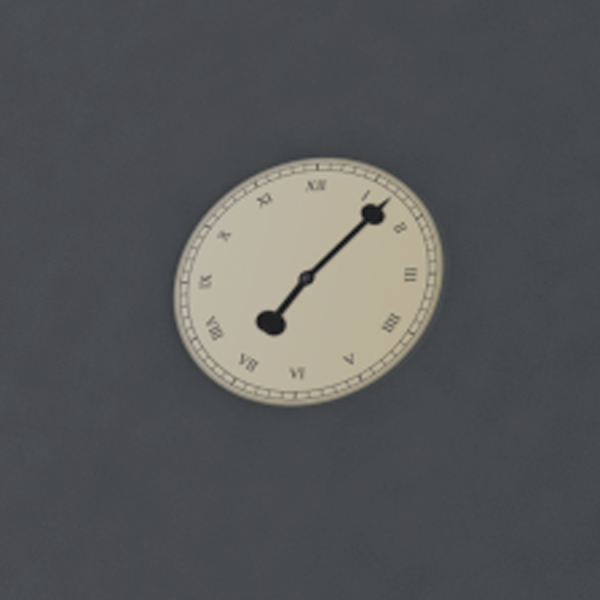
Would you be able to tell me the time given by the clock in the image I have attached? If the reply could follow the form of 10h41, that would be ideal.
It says 7h07
